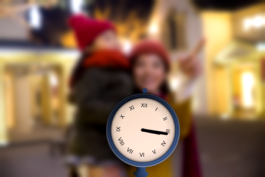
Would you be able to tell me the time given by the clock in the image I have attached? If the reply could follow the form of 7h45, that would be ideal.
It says 3h16
